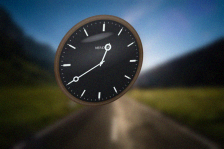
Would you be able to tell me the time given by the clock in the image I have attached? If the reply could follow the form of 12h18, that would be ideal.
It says 12h40
